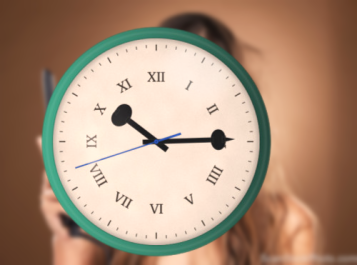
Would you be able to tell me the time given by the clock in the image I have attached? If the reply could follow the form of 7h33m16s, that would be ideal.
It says 10h14m42s
